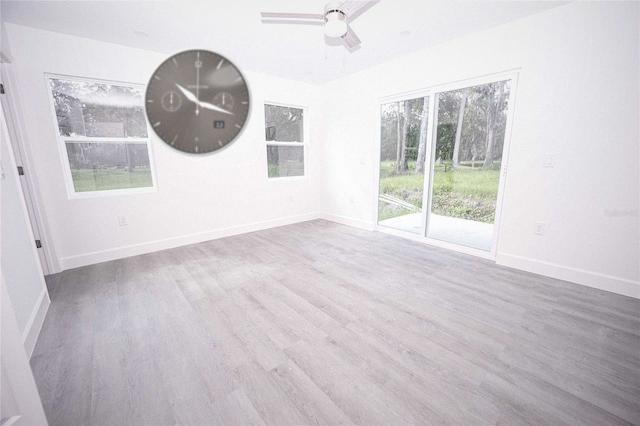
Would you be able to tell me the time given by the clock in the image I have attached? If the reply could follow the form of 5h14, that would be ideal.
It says 10h18
